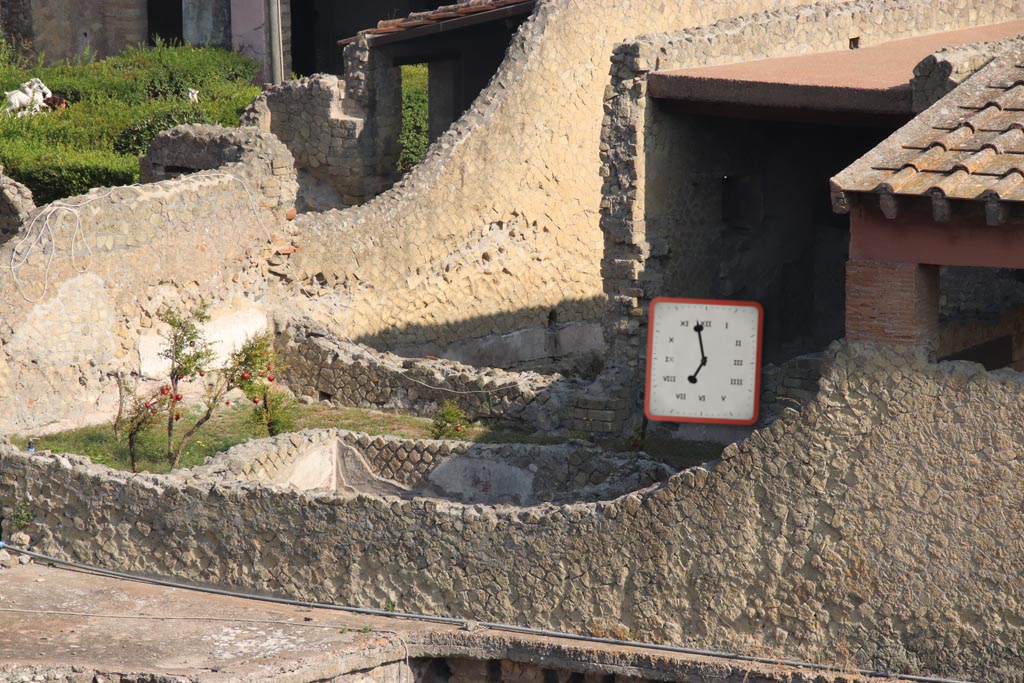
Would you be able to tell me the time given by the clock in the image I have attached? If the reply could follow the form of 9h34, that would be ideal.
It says 6h58
